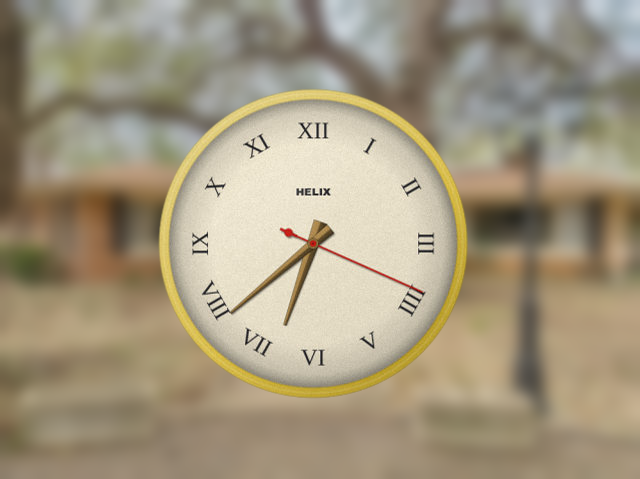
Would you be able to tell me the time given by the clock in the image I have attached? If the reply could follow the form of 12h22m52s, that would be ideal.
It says 6h38m19s
